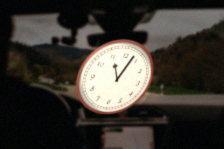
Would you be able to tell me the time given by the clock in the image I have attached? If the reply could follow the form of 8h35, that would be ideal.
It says 11h03
